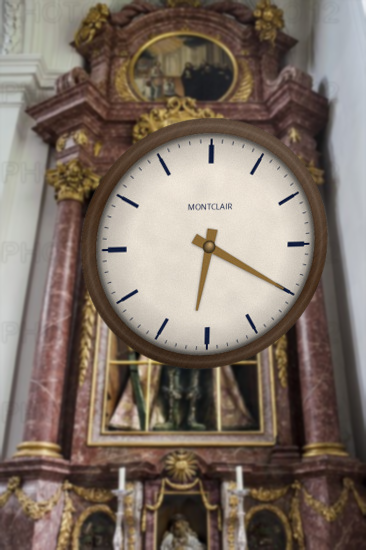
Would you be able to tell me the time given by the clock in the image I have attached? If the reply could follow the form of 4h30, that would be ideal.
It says 6h20
